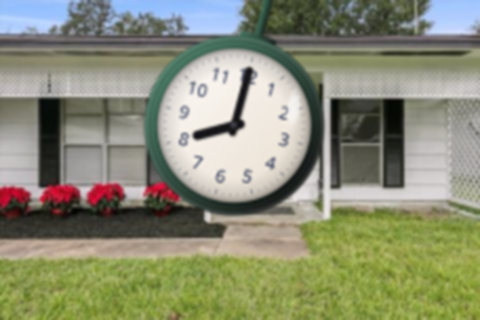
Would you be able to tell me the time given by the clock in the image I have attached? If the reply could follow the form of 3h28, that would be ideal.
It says 8h00
